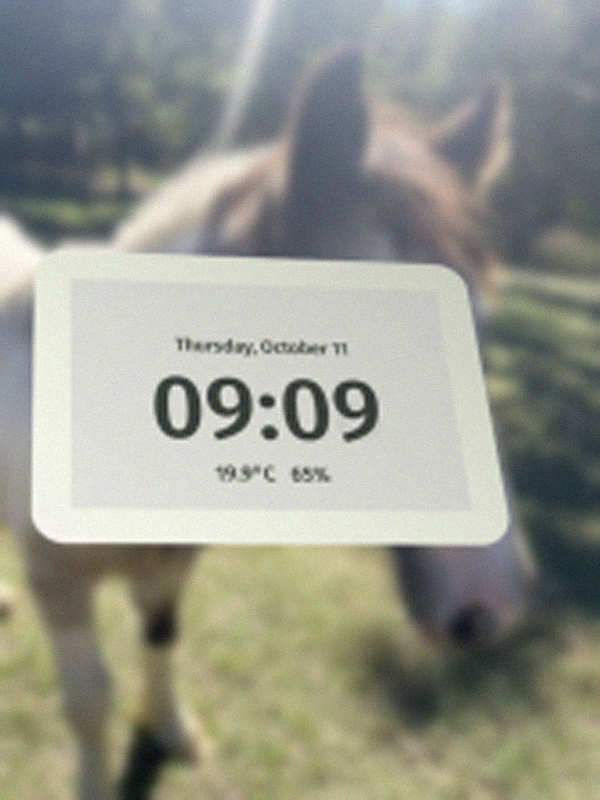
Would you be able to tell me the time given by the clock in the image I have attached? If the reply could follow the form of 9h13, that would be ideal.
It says 9h09
